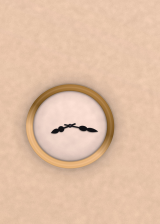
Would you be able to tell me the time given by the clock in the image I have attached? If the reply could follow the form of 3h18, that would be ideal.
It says 8h17
